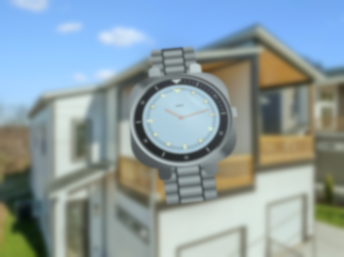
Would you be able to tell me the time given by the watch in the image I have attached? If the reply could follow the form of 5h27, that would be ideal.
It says 10h13
